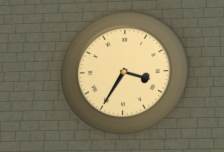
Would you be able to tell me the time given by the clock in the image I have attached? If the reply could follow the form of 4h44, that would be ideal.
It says 3h35
